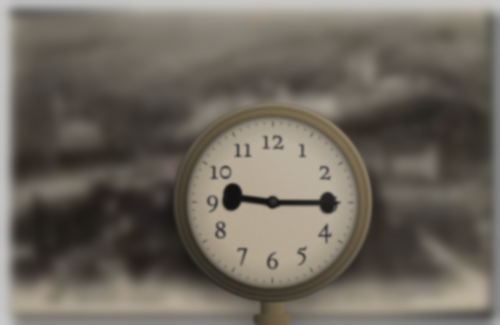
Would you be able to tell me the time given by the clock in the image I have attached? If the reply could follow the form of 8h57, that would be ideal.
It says 9h15
